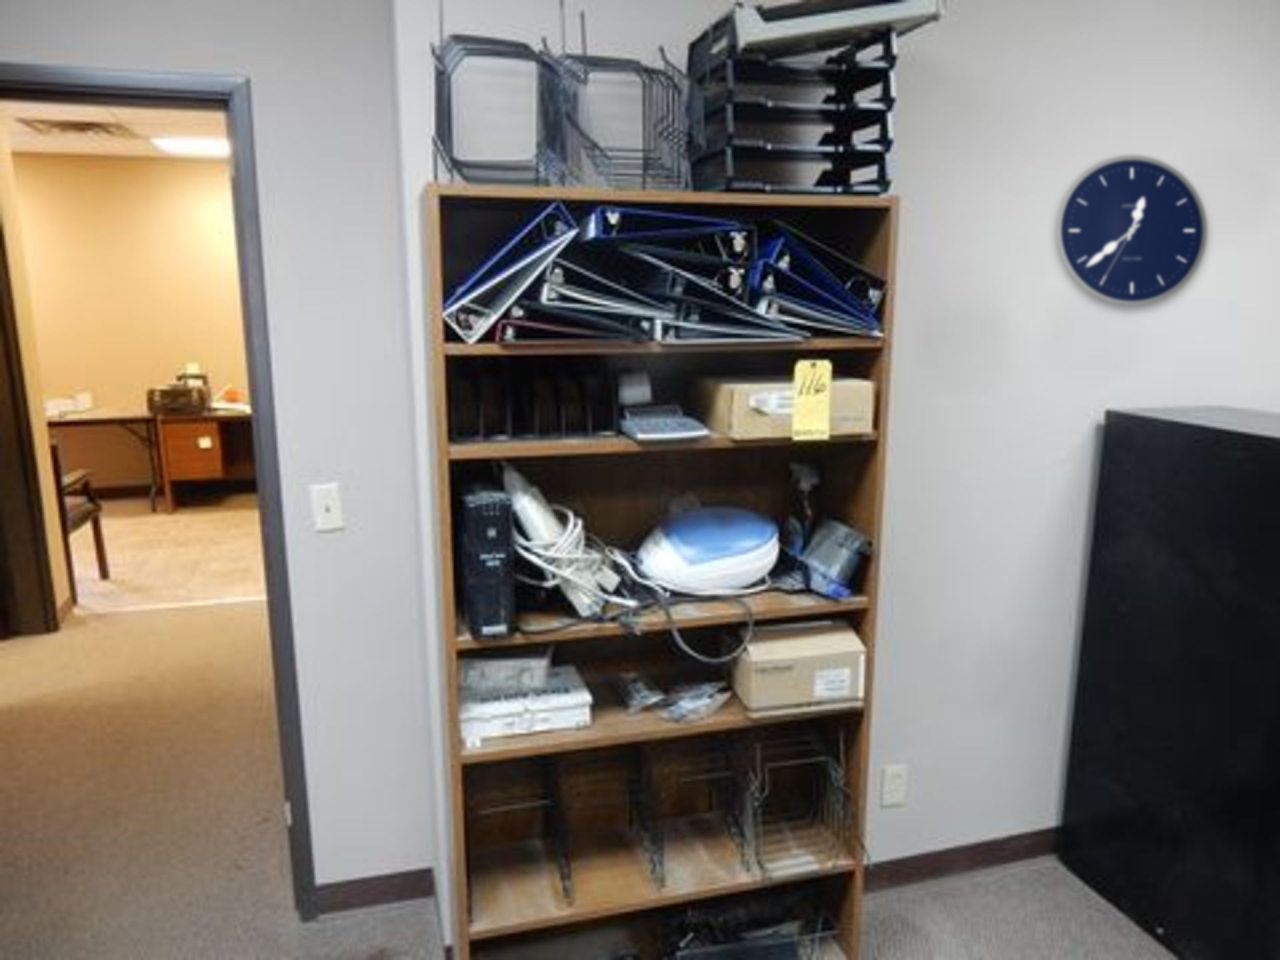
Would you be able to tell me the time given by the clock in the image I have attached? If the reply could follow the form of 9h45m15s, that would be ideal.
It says 12h38m35s
